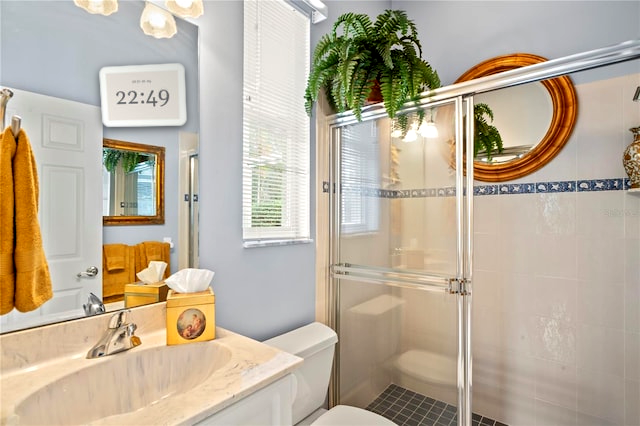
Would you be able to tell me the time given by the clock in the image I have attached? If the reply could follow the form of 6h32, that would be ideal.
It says 22h49
